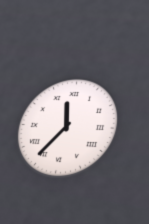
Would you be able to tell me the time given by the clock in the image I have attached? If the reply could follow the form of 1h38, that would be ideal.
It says 11h36
